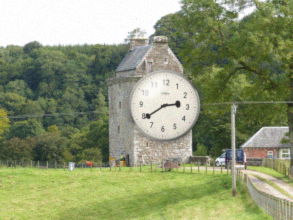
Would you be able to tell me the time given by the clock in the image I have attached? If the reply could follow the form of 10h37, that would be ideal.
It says 2h39
